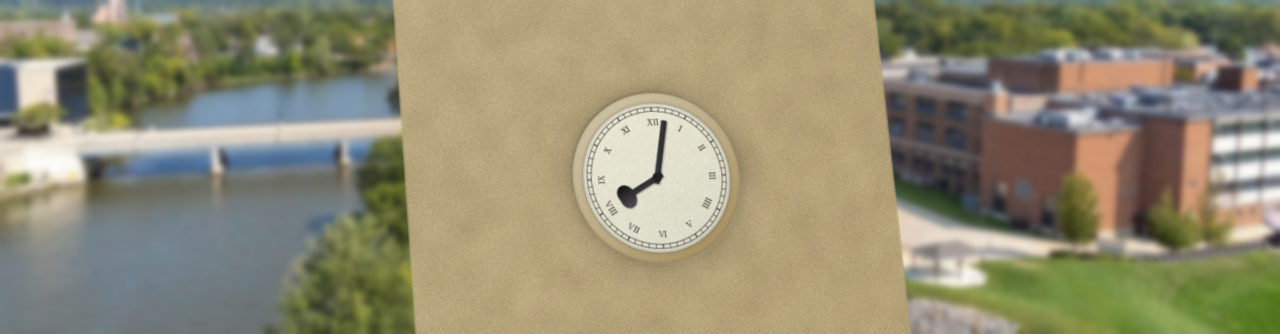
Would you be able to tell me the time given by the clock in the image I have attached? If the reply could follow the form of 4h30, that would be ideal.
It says 8h02
